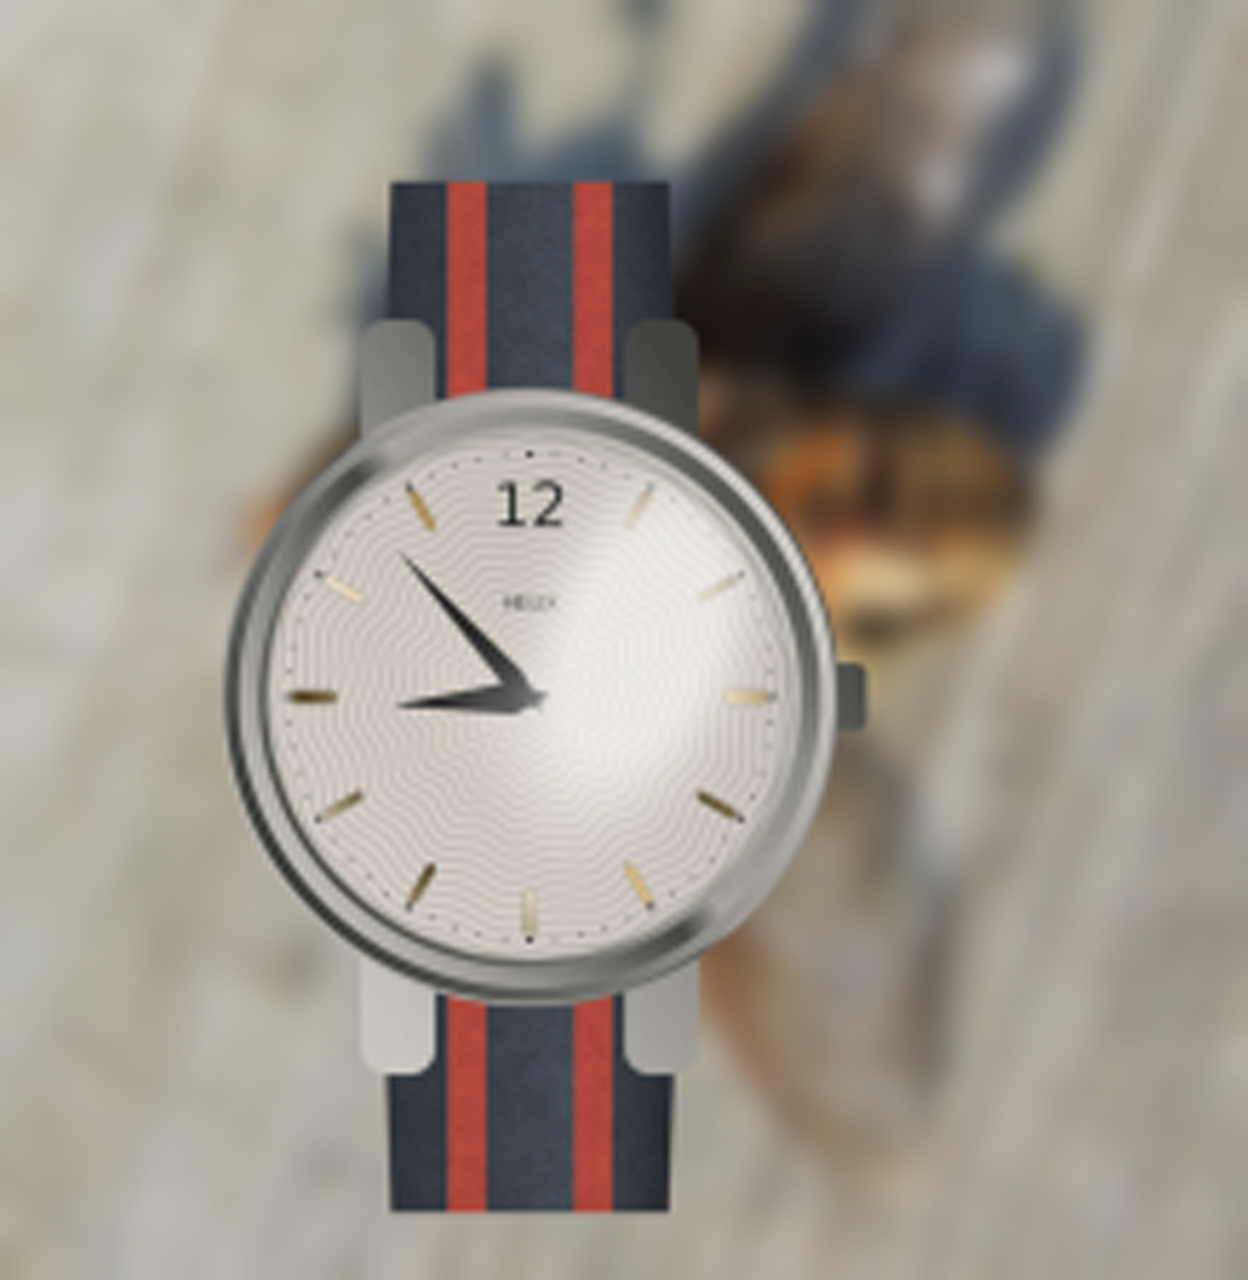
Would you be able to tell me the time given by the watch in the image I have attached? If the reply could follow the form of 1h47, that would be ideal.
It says 8h53
